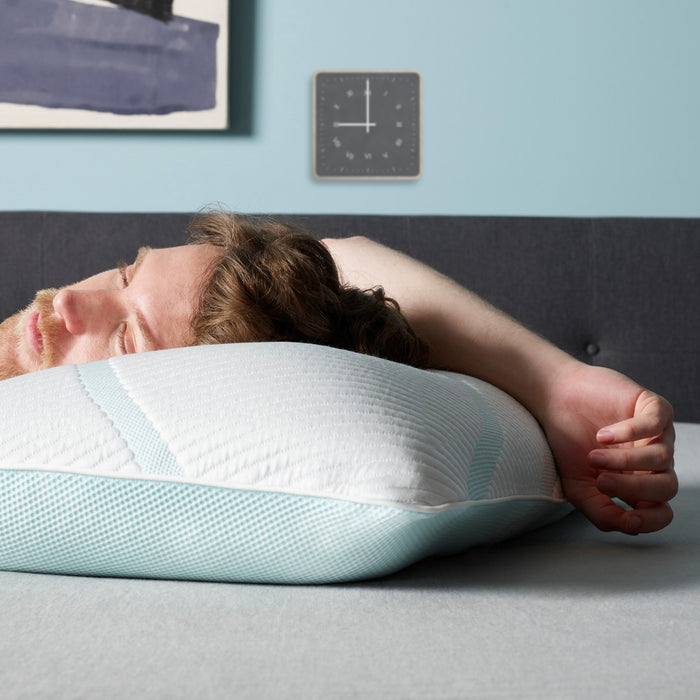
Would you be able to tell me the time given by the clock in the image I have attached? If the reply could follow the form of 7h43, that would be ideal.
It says 9h00
